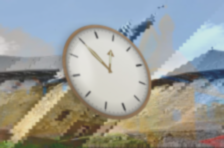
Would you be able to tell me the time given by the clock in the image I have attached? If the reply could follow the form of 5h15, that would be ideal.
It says 12h55
